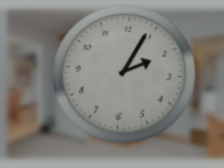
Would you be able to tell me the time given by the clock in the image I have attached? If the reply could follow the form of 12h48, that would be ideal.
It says 2h04
